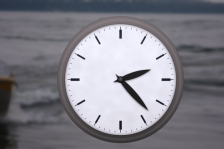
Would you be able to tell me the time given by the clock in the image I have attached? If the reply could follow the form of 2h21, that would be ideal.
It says 2h23
